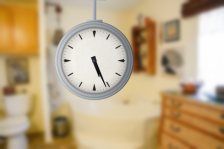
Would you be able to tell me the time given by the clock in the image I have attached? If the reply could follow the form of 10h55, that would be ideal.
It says 5h26
